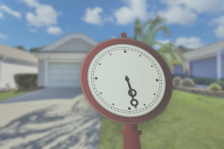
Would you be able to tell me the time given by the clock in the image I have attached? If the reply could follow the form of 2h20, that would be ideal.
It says 5h28
